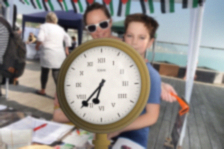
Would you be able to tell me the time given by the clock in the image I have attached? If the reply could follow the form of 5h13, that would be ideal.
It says 6h37
